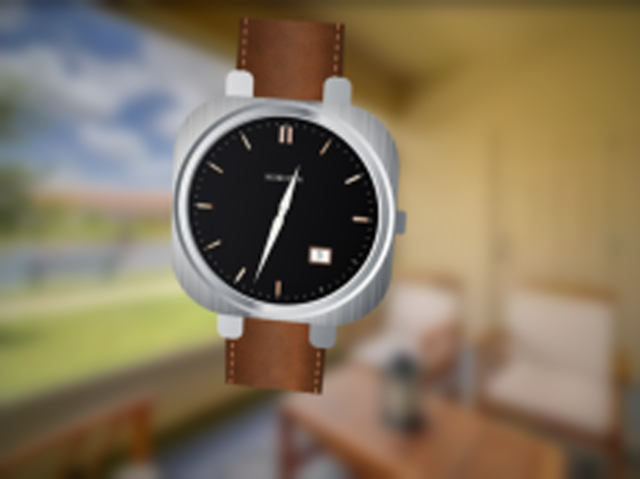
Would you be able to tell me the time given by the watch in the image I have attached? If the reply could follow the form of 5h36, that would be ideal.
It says 12h33
